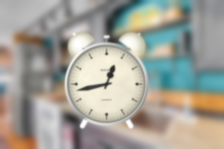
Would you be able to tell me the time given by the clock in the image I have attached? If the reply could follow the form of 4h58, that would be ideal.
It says 12h43
